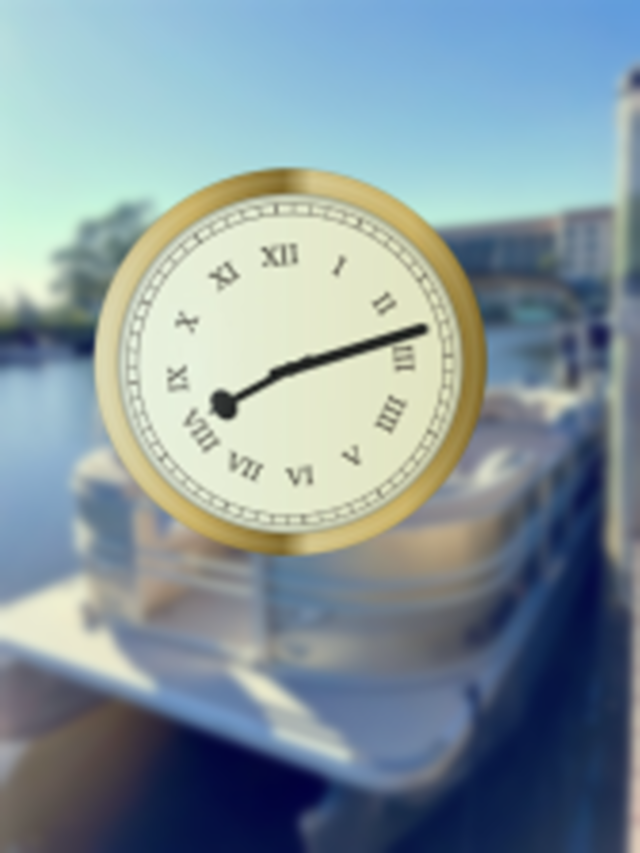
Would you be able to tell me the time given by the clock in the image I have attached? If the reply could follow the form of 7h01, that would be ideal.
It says 8h13
